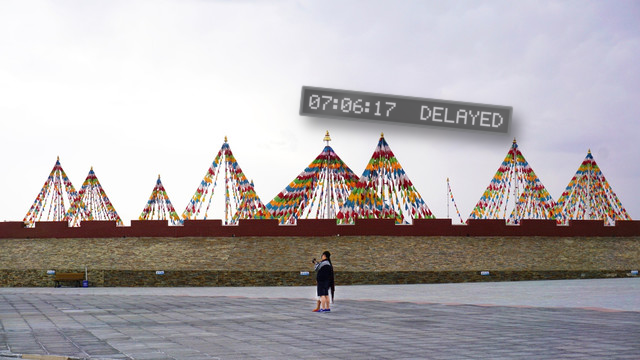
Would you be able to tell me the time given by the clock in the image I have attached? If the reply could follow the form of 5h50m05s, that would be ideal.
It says 7h06m17s
